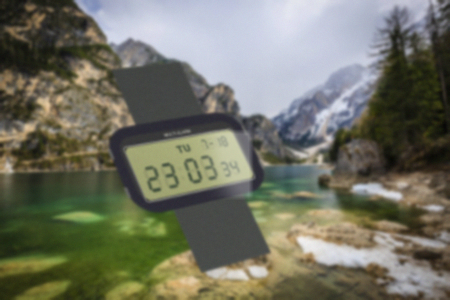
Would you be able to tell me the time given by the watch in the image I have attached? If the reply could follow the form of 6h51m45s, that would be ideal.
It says 23h03m34s
